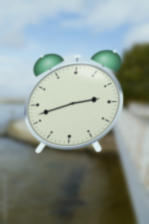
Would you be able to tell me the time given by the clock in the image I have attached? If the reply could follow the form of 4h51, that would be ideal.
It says 2h42
